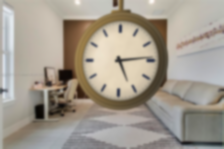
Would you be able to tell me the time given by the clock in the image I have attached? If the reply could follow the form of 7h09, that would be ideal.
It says 5h14
